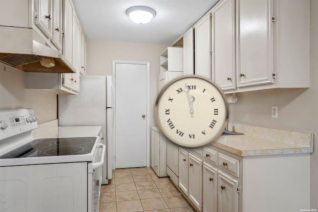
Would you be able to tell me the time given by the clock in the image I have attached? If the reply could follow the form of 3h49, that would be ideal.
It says 11h58
